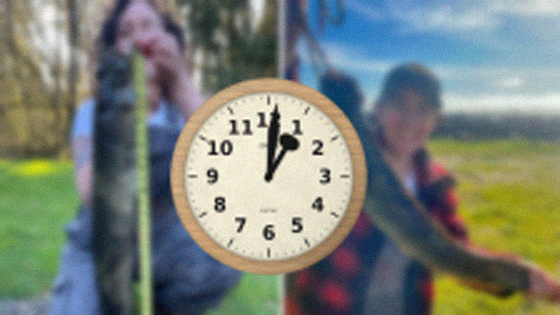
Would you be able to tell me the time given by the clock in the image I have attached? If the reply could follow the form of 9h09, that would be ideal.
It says 1h01
